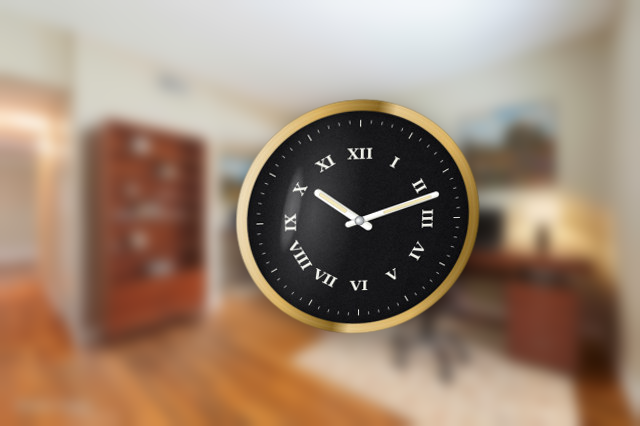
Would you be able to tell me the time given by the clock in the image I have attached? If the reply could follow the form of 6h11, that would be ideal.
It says 10h12
